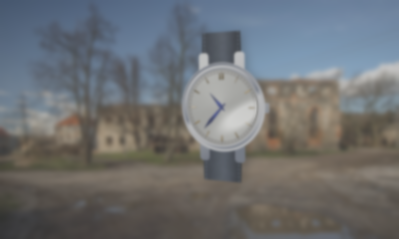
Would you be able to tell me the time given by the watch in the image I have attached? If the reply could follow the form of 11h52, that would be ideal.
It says 10h37
